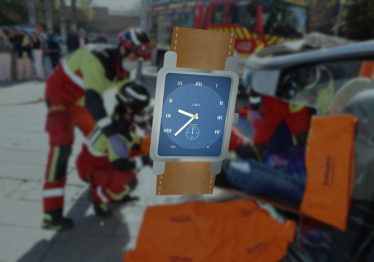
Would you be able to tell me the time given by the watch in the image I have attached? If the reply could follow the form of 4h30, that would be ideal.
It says 9h37
